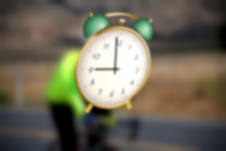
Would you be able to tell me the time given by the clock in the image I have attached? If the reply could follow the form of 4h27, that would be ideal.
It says 8h59
